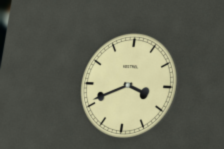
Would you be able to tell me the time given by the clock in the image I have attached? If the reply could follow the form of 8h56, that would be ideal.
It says 3h41
